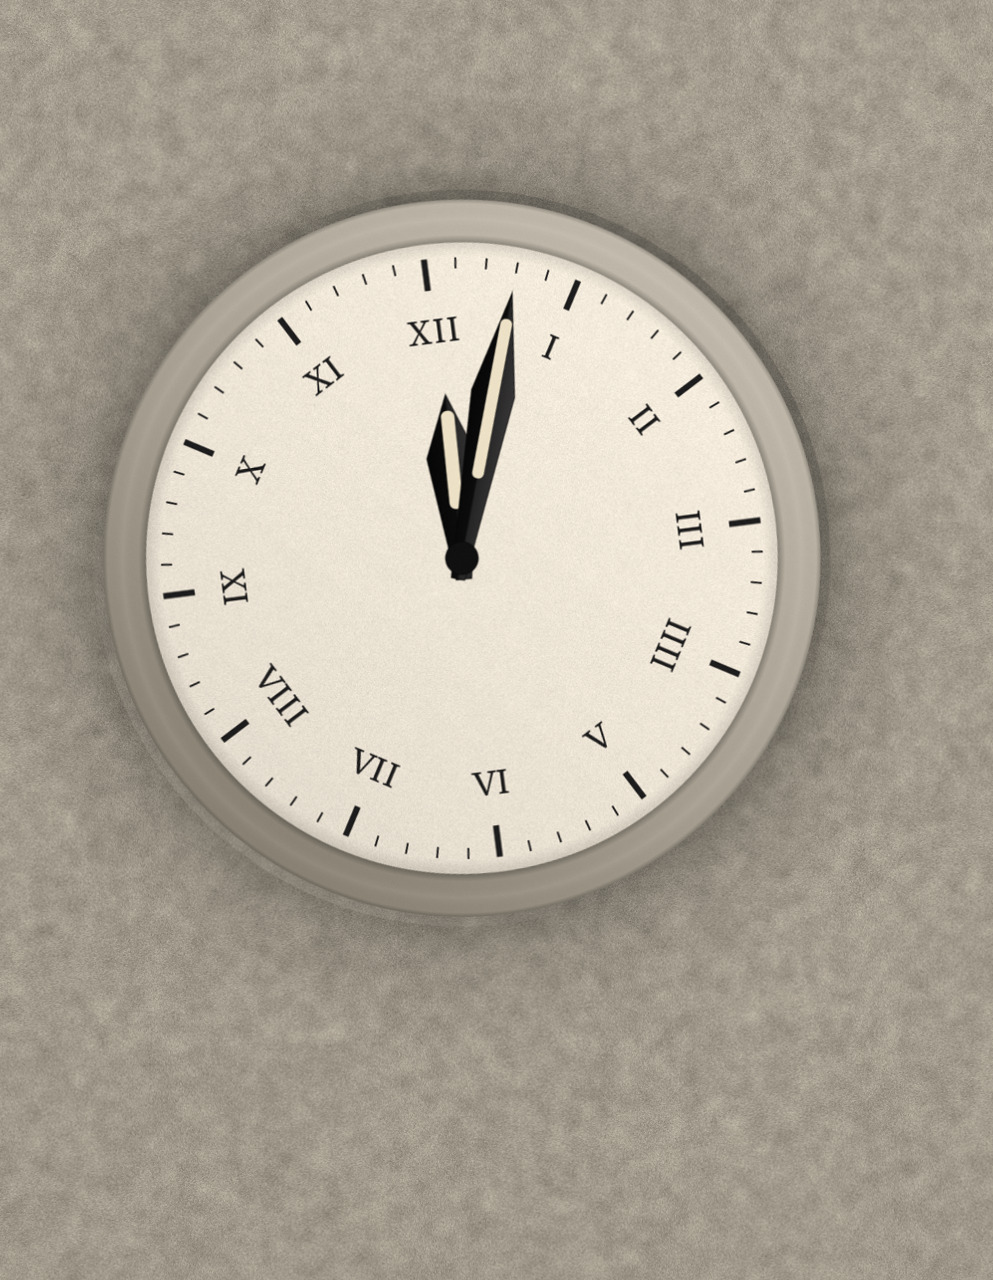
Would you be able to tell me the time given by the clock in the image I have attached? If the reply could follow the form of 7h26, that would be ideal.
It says 12h03
